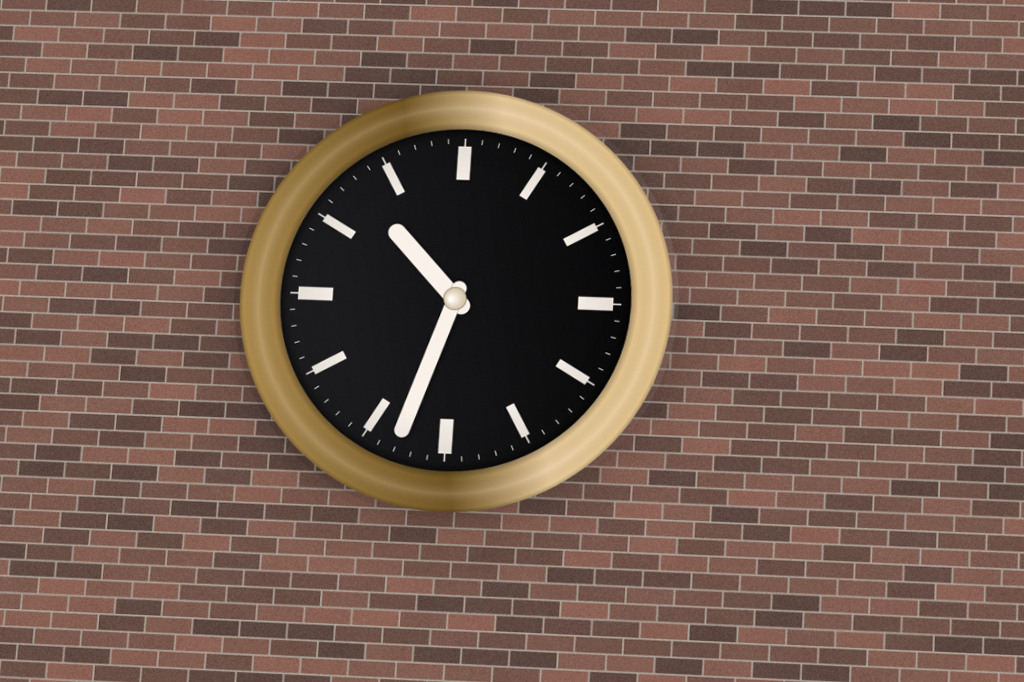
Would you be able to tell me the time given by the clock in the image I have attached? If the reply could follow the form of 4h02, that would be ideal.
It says 10h33
